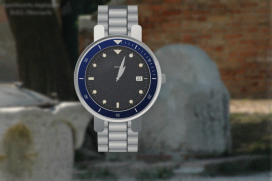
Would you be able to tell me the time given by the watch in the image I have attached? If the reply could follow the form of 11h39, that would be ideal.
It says 1h03
